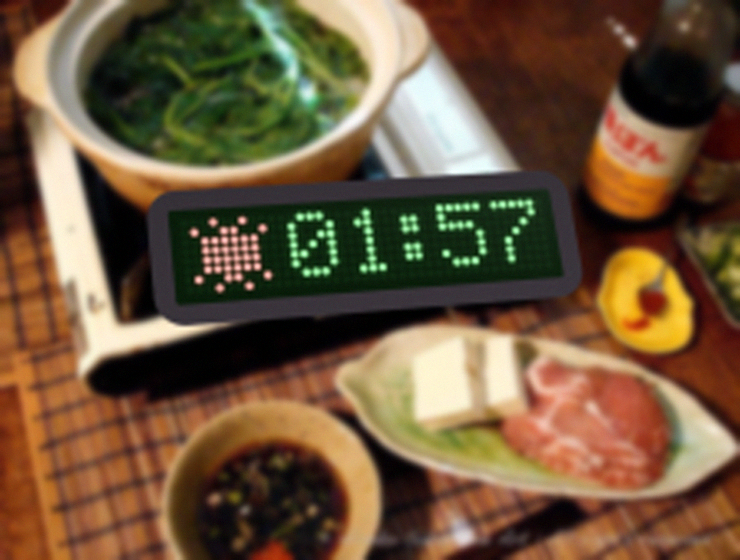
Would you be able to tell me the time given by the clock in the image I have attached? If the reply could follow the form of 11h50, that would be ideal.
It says 1h57
